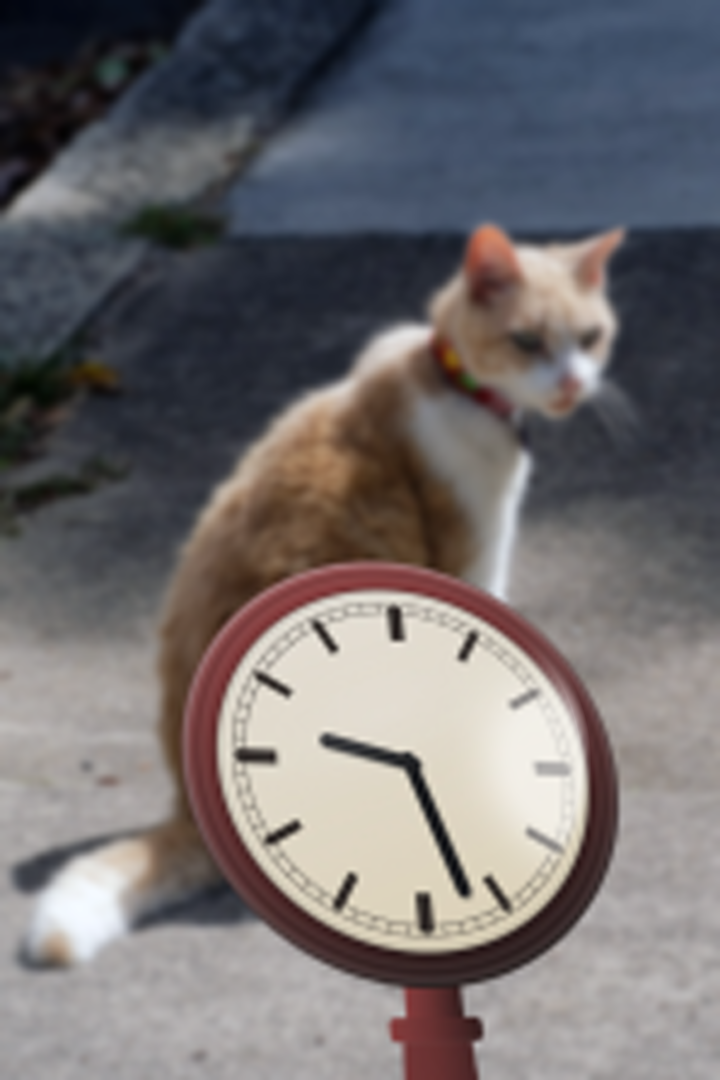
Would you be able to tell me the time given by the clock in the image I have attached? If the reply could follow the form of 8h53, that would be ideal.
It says 9h27
